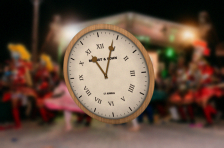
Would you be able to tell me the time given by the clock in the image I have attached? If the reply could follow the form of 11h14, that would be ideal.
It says 11h04
